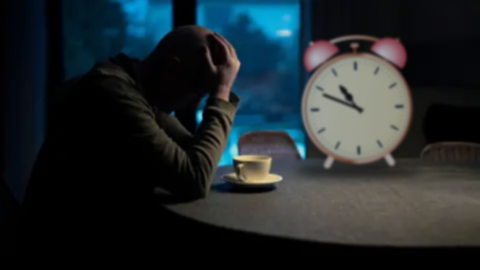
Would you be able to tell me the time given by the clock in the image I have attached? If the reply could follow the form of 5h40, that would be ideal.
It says 10h49
